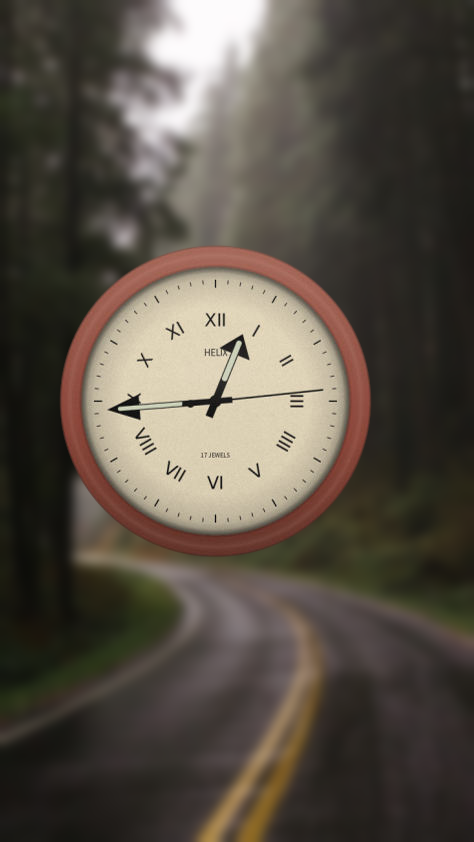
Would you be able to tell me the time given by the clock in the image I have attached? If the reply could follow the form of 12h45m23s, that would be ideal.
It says 12h44m14s
